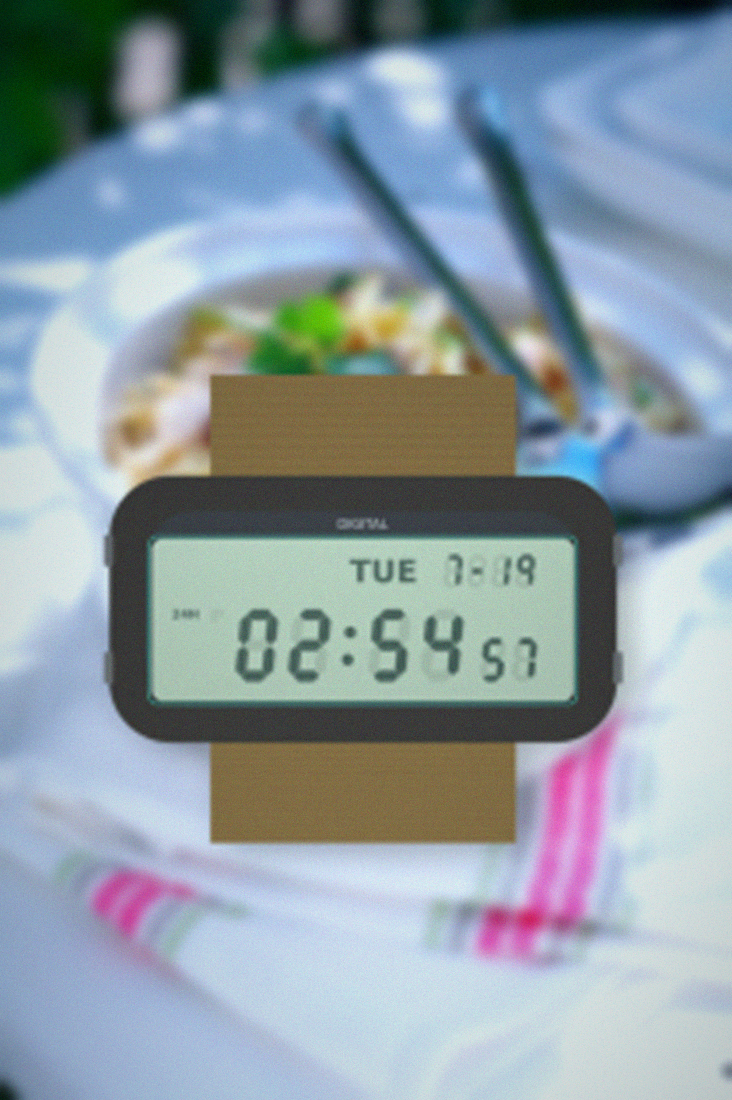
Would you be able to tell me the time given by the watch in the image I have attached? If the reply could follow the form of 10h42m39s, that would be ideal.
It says 2h54m57s
